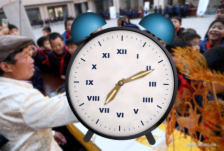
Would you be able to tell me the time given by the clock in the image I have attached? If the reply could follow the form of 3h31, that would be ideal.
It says 7h11
